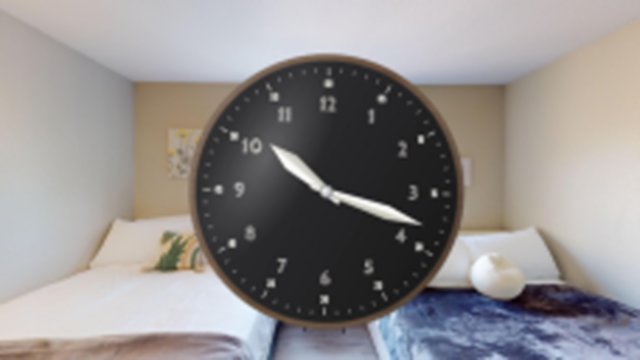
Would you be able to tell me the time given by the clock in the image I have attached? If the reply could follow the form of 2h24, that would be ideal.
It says 10h18
